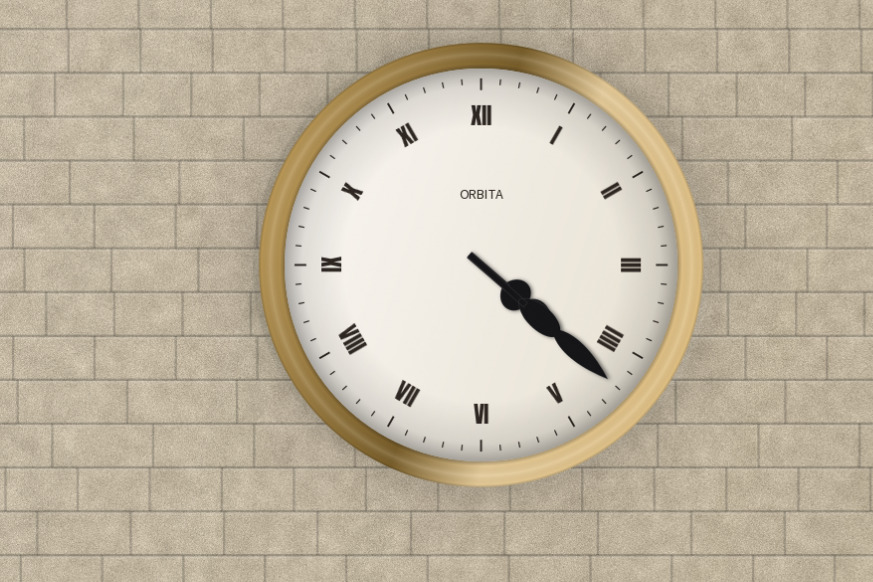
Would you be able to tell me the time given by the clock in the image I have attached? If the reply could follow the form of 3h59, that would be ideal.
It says 4h22
